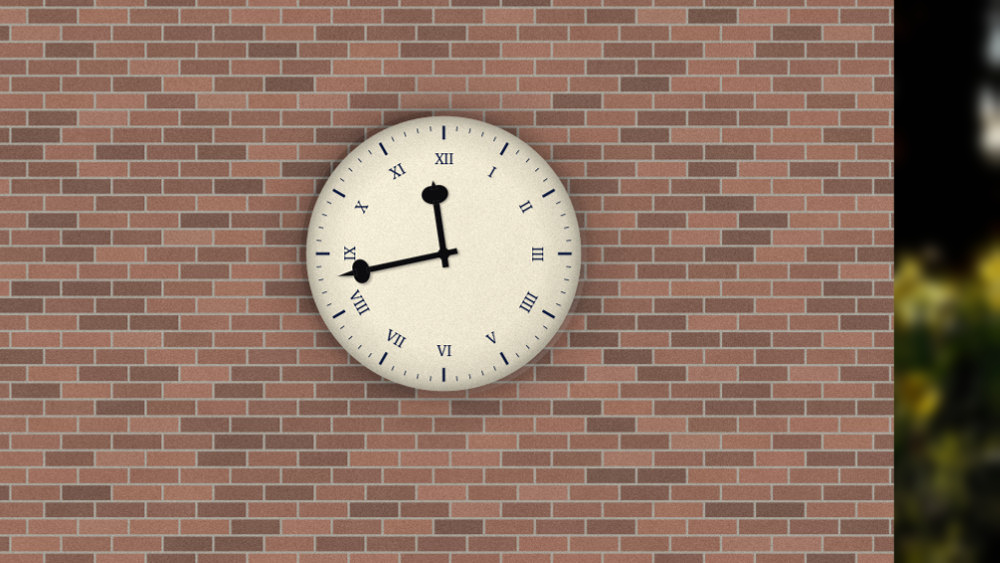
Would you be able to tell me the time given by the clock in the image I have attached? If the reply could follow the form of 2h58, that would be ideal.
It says 11h43
